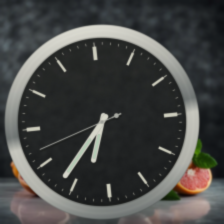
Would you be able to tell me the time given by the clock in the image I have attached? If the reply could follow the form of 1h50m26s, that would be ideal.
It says 6h36m42s
